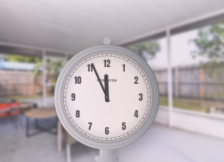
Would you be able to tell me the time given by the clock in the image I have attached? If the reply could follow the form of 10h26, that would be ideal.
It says 11h56
